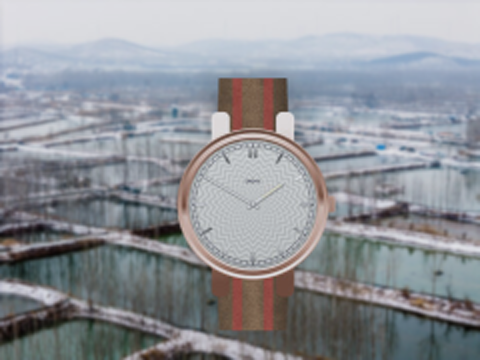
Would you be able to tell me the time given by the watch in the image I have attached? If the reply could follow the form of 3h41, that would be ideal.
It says 1h50
